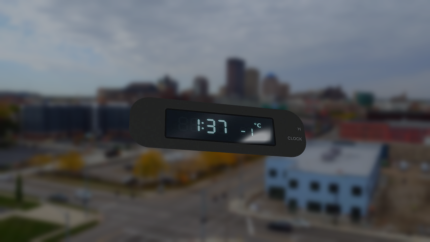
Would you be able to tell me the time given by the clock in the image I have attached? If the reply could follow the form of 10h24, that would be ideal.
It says 1h37
